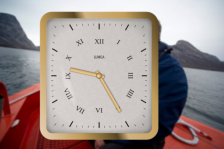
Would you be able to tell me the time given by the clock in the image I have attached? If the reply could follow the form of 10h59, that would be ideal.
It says 9h25
